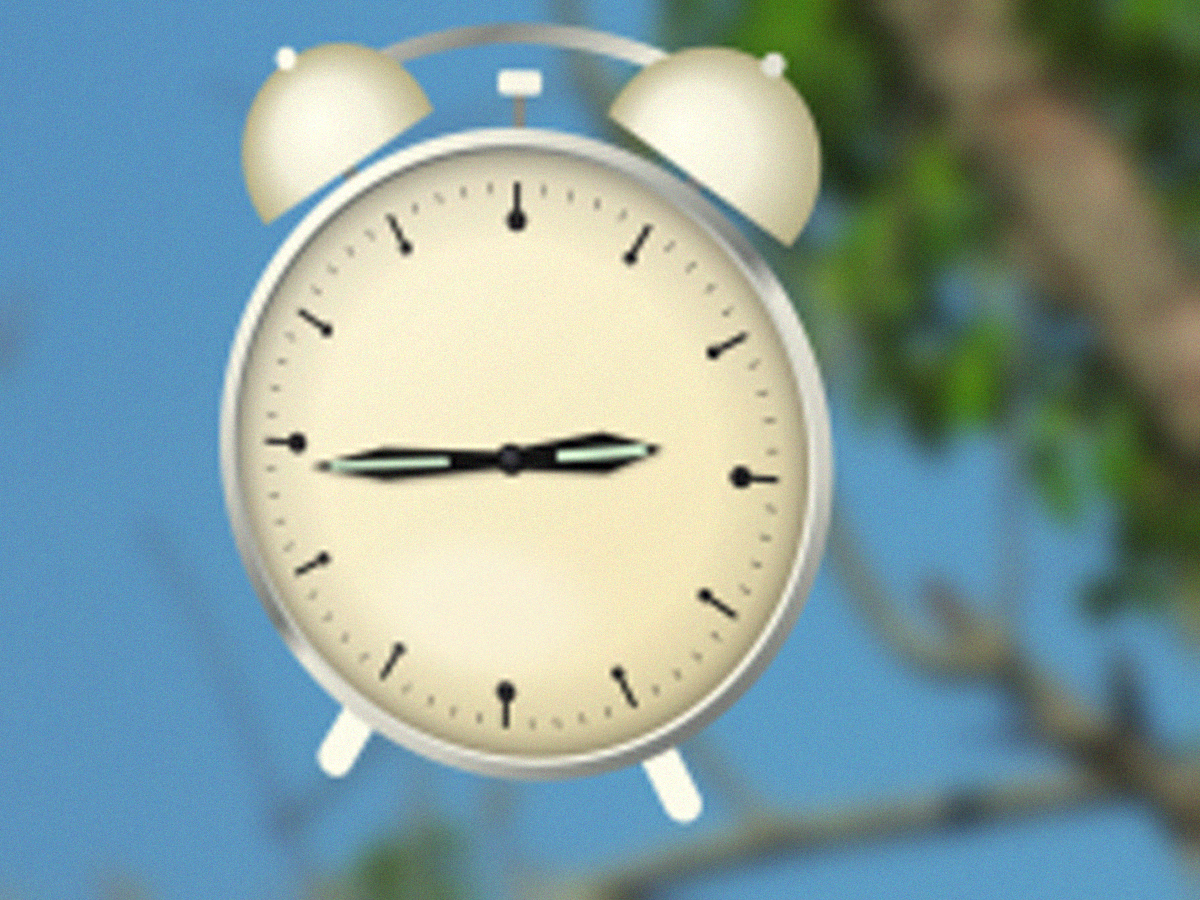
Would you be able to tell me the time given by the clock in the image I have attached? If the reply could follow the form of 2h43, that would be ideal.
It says 2h44
